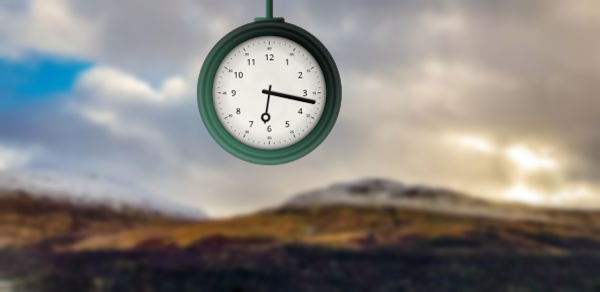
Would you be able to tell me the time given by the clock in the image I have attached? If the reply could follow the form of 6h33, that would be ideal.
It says 6h17
